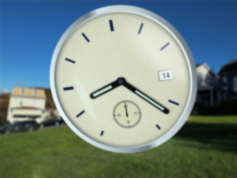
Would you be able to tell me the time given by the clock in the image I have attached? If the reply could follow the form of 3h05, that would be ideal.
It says 8h22
